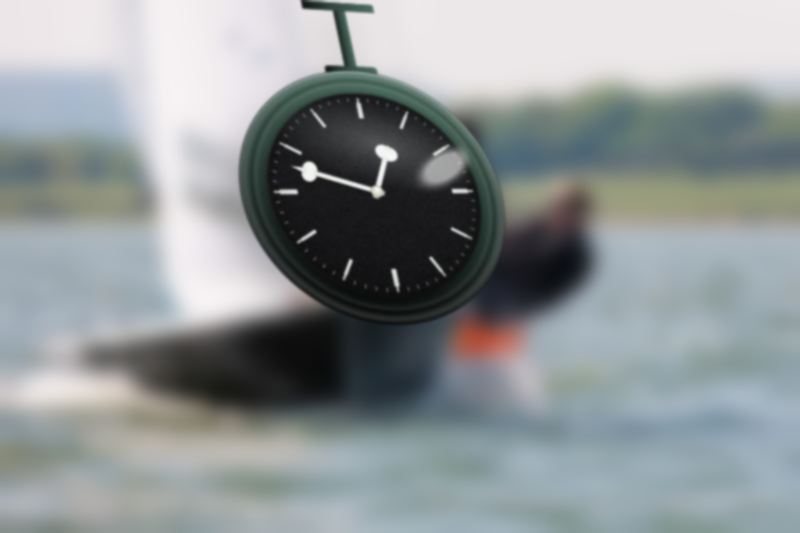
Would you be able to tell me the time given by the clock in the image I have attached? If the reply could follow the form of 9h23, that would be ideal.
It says 12h48
